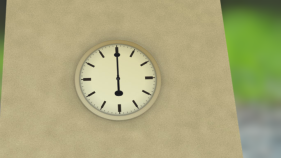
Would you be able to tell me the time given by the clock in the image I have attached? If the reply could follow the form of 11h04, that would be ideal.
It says 6h00
